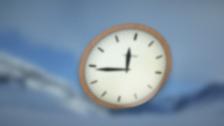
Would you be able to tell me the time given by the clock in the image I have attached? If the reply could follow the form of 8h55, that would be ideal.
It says 11h44
